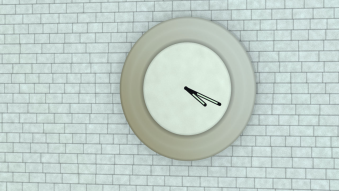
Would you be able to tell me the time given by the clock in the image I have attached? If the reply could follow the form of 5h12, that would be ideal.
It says 4h19
